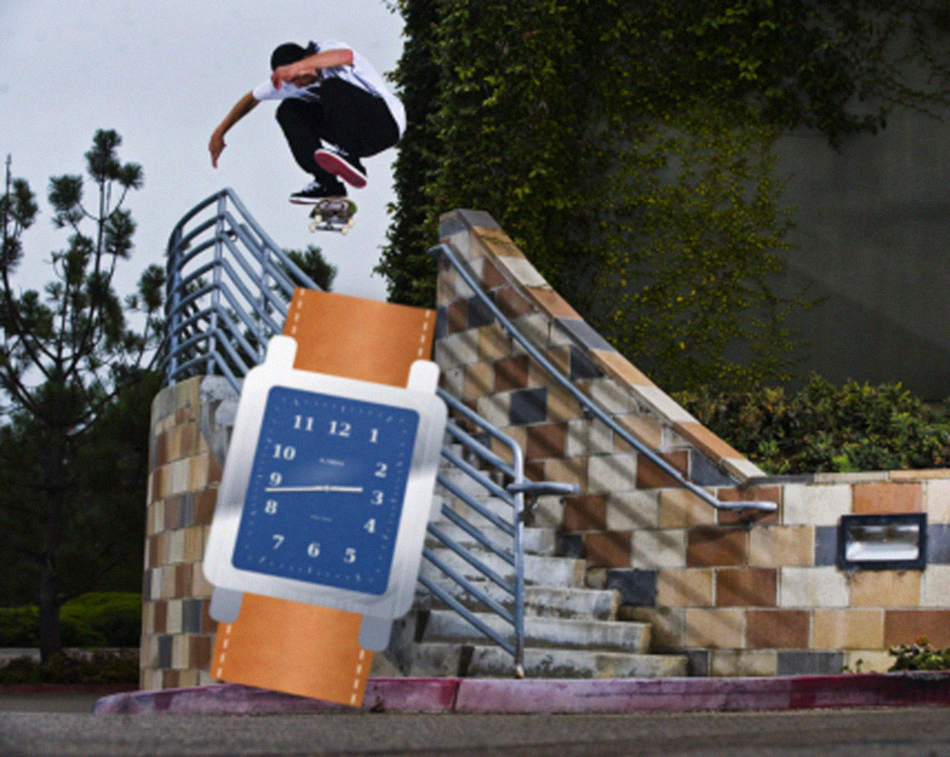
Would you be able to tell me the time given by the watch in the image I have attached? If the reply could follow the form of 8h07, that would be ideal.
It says 2h43
